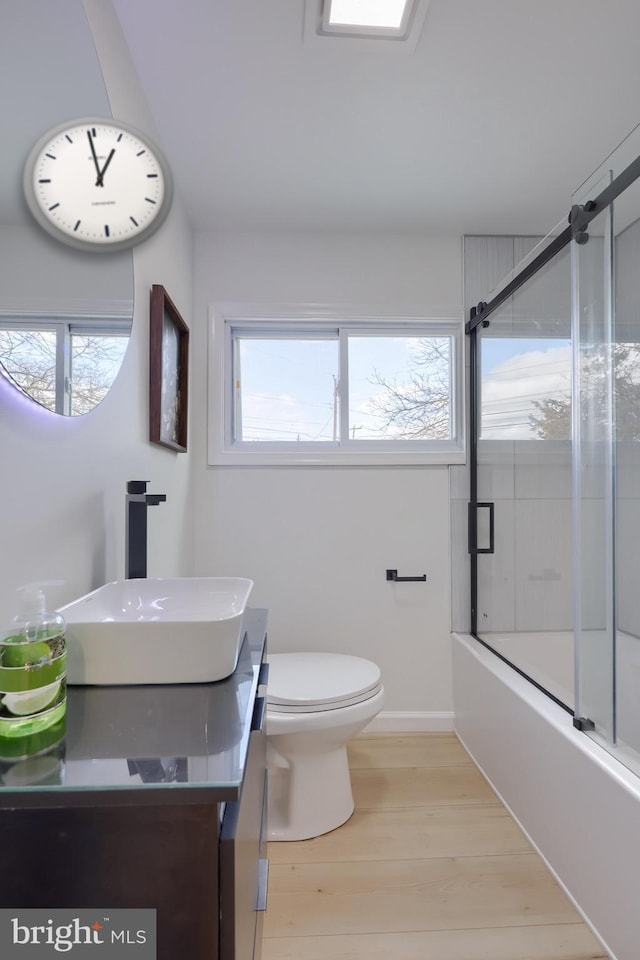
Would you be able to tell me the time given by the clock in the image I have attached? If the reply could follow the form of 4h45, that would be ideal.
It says 12h59
